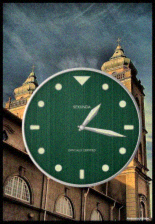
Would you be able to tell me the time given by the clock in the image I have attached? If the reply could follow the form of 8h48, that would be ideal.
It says 1h17
